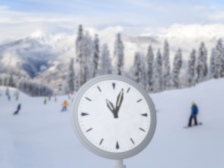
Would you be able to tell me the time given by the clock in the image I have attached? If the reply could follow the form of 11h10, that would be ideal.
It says 11h03
